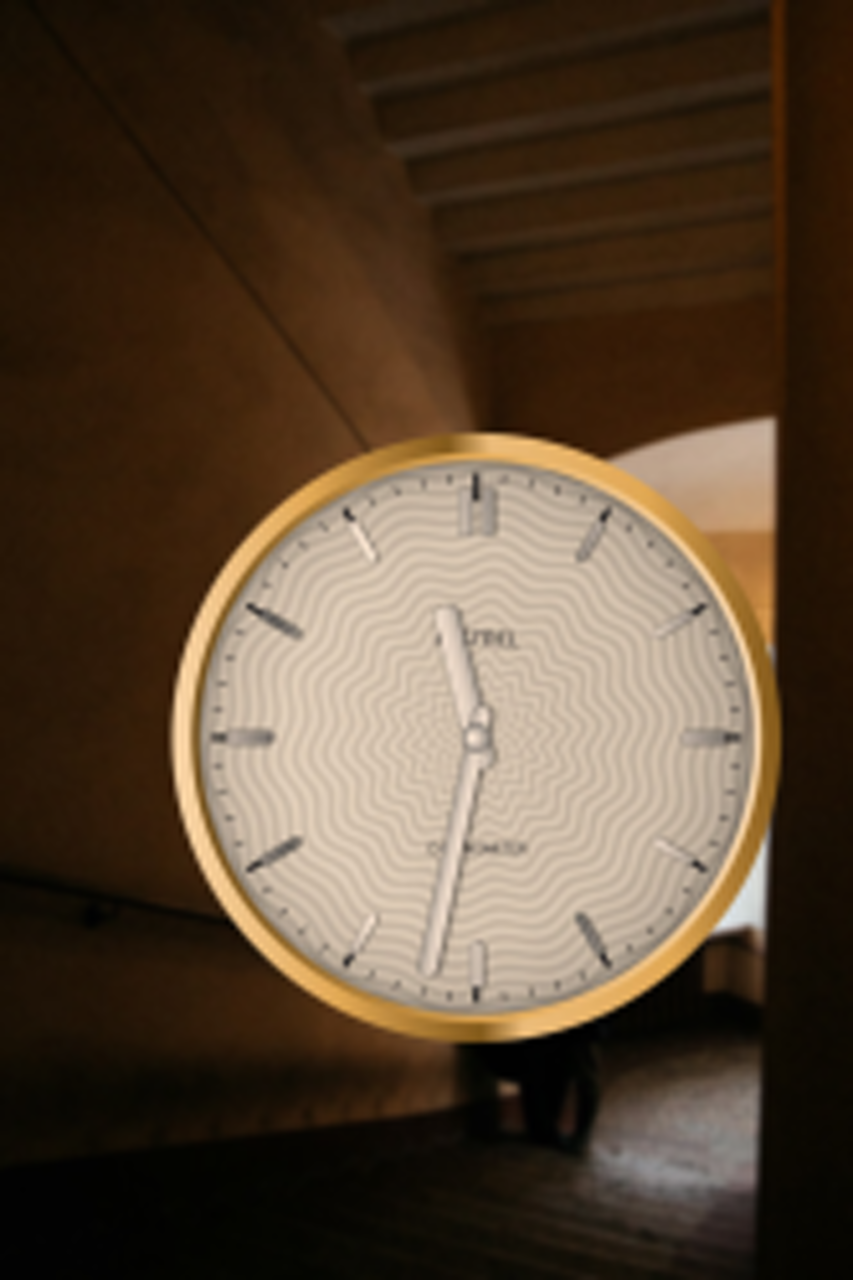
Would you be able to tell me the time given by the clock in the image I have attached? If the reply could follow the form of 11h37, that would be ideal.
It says 11h32
